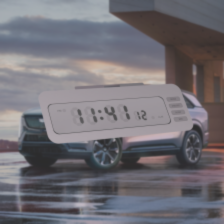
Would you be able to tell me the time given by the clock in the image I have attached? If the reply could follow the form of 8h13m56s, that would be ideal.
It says 11h41m12s
